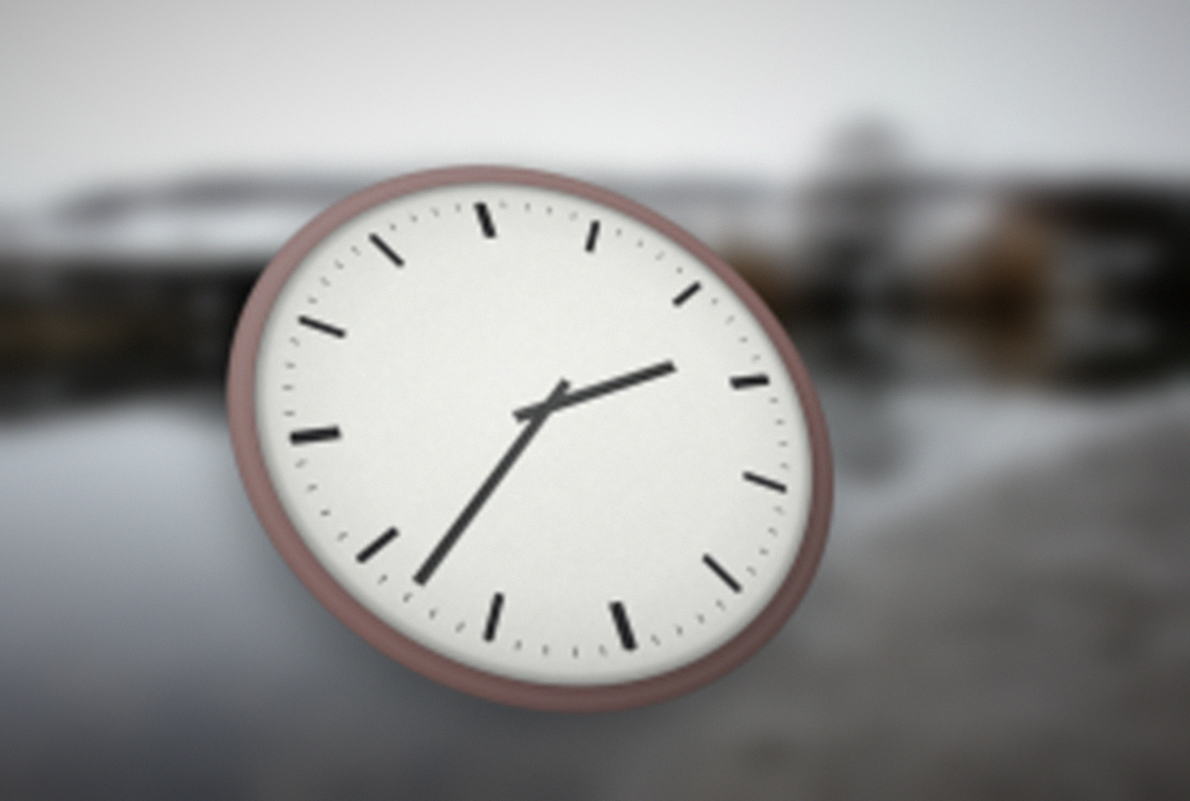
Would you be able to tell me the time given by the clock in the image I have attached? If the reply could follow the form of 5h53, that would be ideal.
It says 2h38
